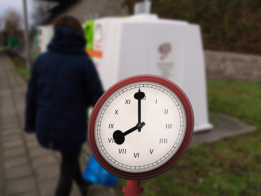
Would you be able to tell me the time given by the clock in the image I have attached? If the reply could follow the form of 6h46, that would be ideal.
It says 7h59
